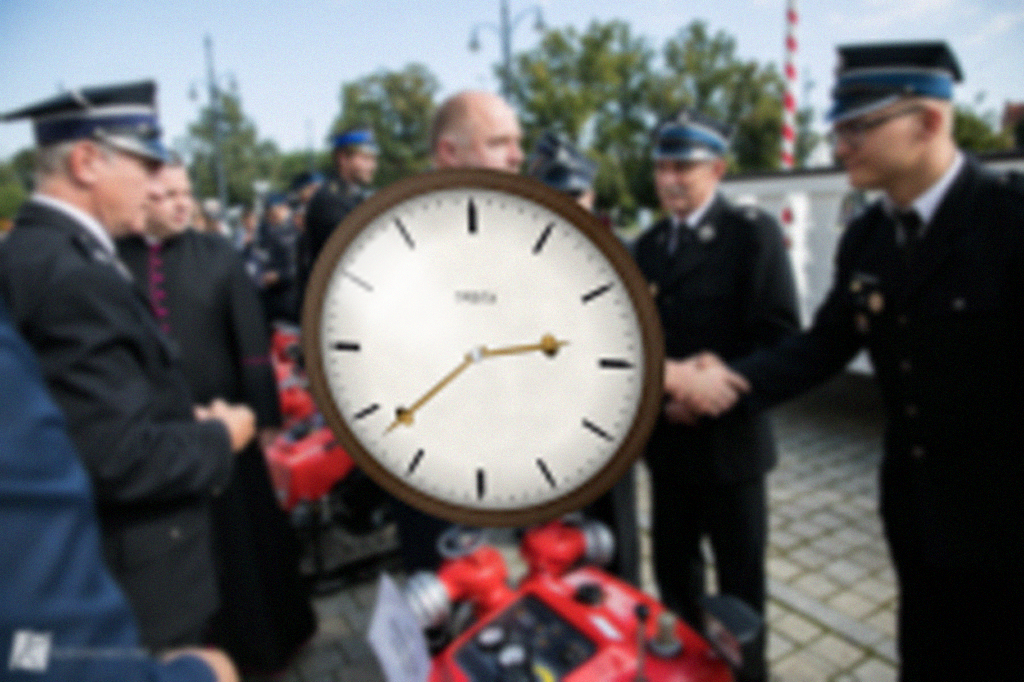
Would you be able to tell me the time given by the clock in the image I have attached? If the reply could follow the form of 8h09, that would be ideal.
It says 2h38
